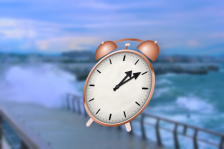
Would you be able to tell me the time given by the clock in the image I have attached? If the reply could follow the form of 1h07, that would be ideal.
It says 1h09
